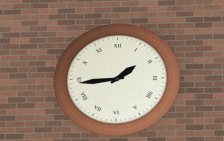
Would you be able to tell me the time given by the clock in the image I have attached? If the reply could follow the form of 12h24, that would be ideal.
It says 1h44
